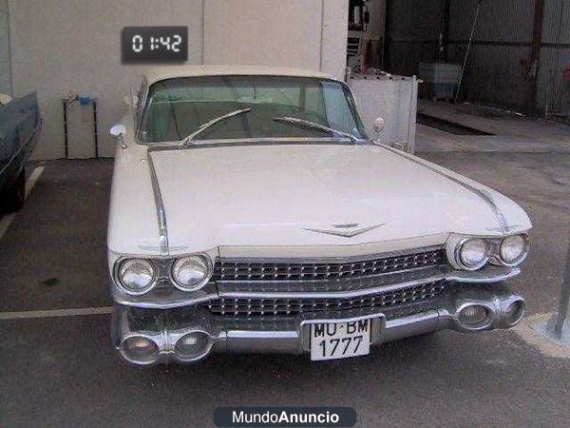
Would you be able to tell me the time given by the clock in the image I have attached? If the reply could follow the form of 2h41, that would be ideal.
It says 1h42
